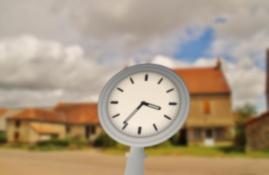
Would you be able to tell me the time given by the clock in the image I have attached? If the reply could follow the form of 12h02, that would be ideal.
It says 3h36
